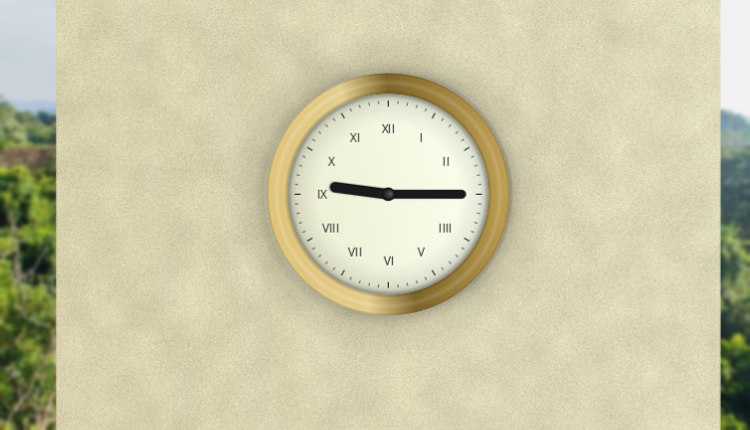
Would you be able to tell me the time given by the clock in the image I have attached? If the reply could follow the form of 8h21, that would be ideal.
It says 9h15
